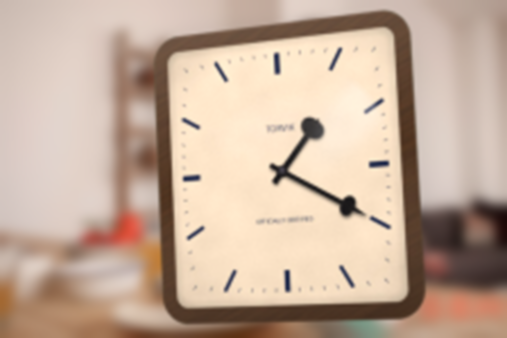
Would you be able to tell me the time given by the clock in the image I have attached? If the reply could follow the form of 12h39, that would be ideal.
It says 1h20
